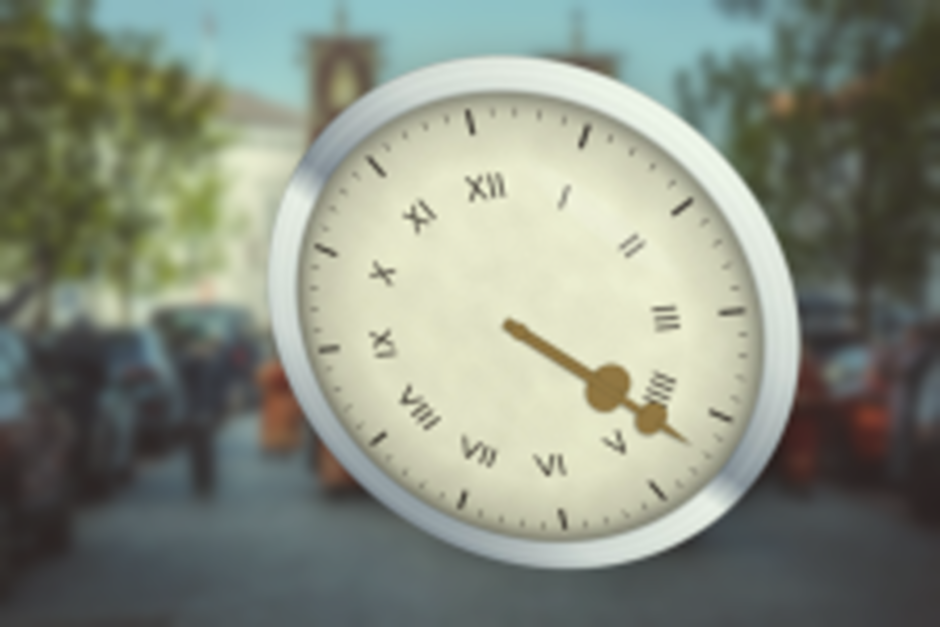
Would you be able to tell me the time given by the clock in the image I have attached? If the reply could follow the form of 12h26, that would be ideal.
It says 4h22
